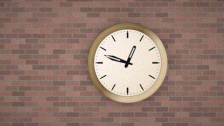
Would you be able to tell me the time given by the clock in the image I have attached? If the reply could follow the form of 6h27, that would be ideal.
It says 12h48
